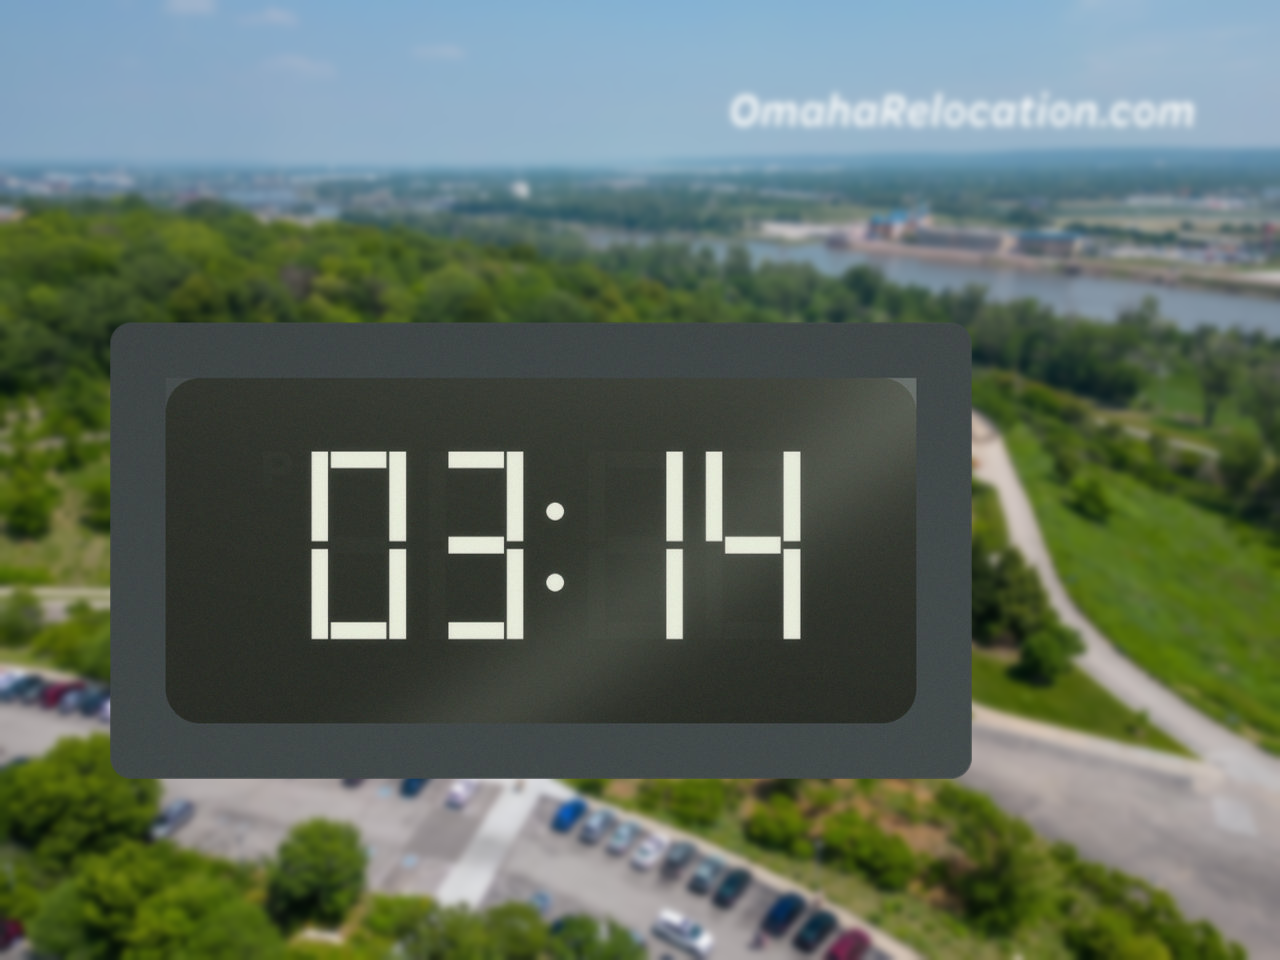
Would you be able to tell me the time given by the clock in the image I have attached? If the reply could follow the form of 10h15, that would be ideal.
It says 3h14
